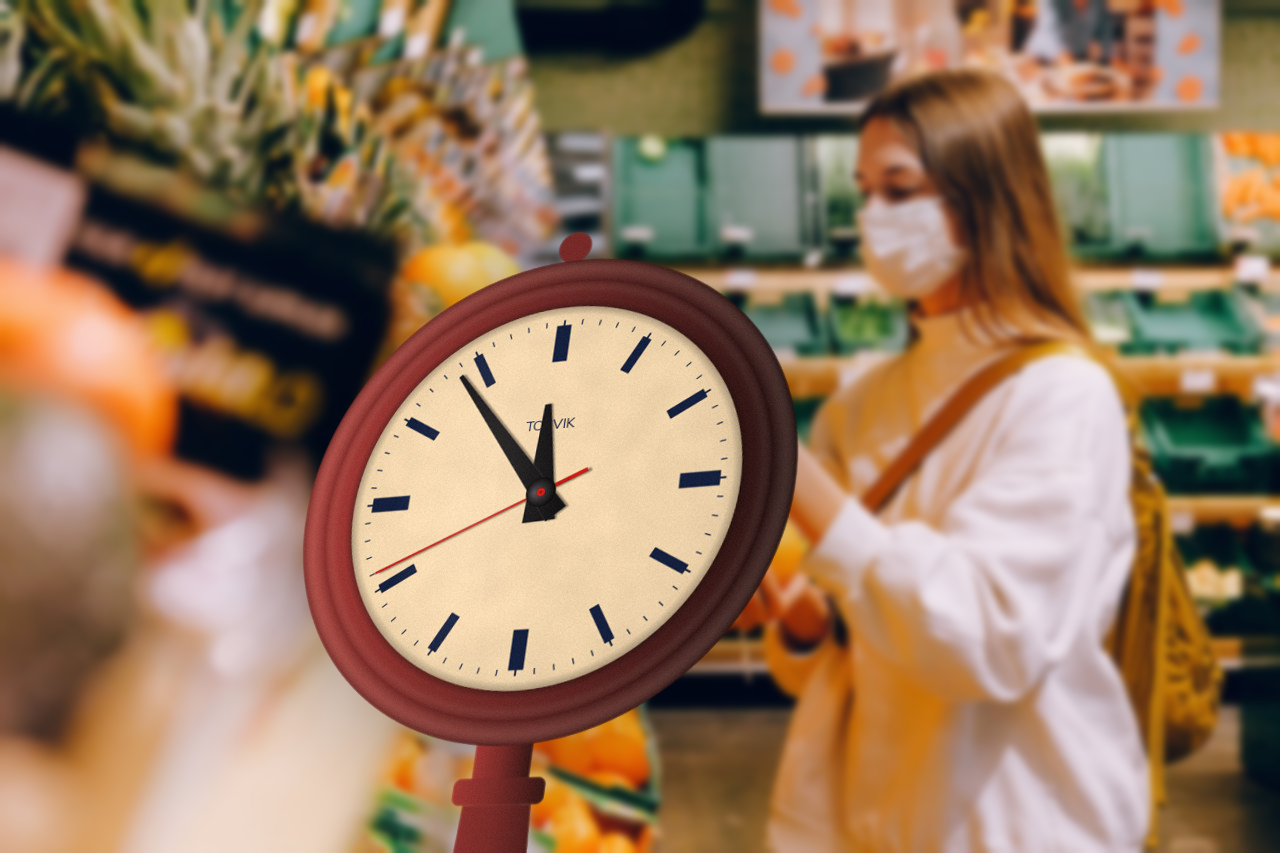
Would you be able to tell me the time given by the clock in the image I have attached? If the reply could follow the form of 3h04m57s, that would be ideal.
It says 11h53m41s
